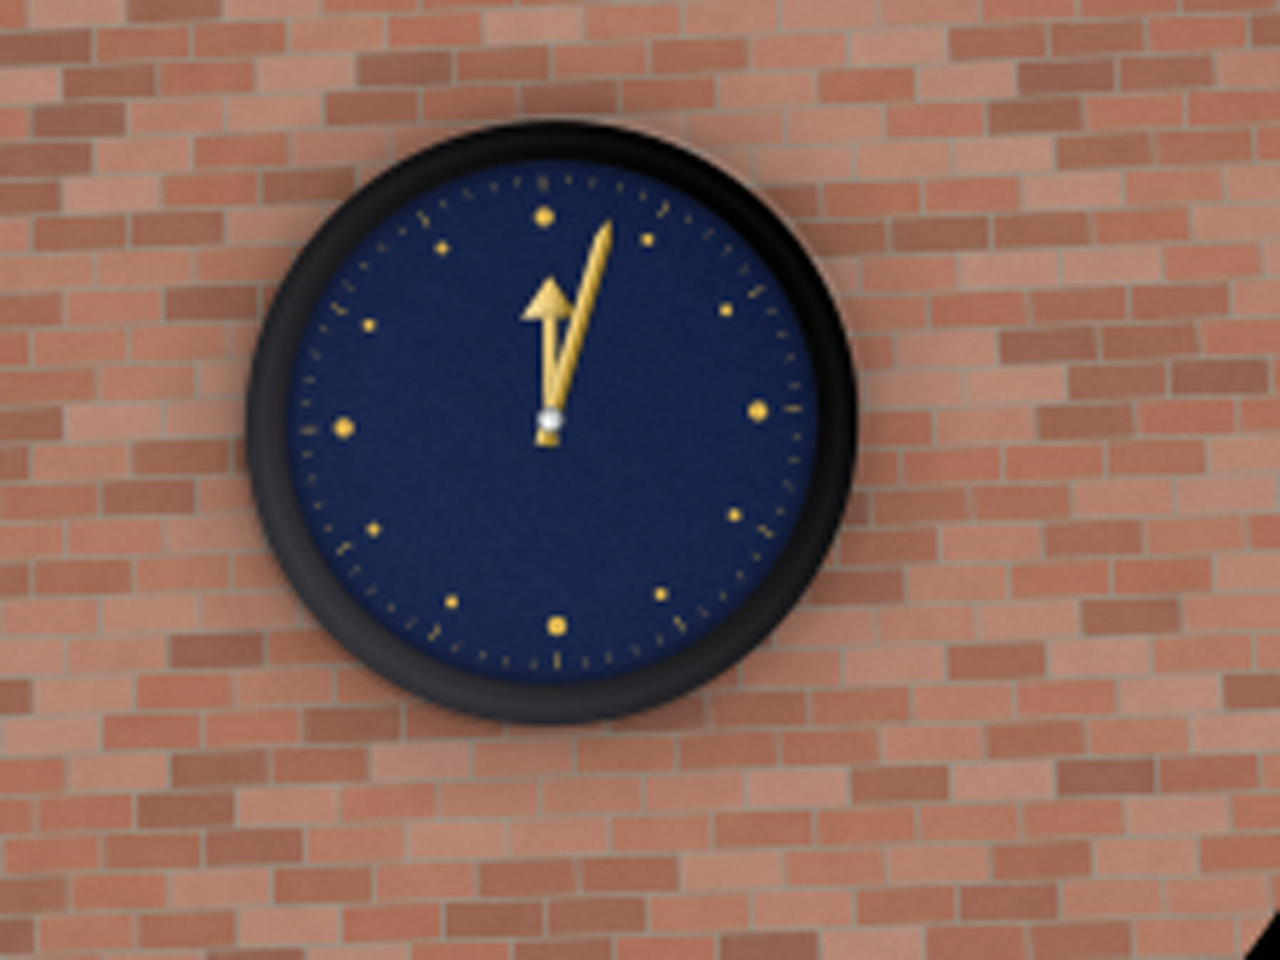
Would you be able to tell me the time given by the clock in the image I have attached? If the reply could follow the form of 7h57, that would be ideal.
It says 12h03
